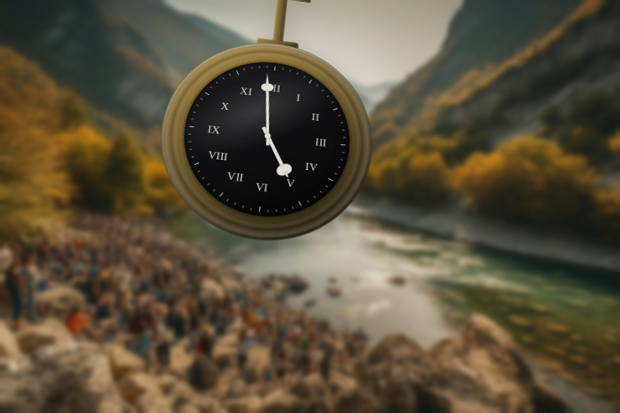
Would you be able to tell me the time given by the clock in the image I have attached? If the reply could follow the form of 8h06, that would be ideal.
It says 4h59
